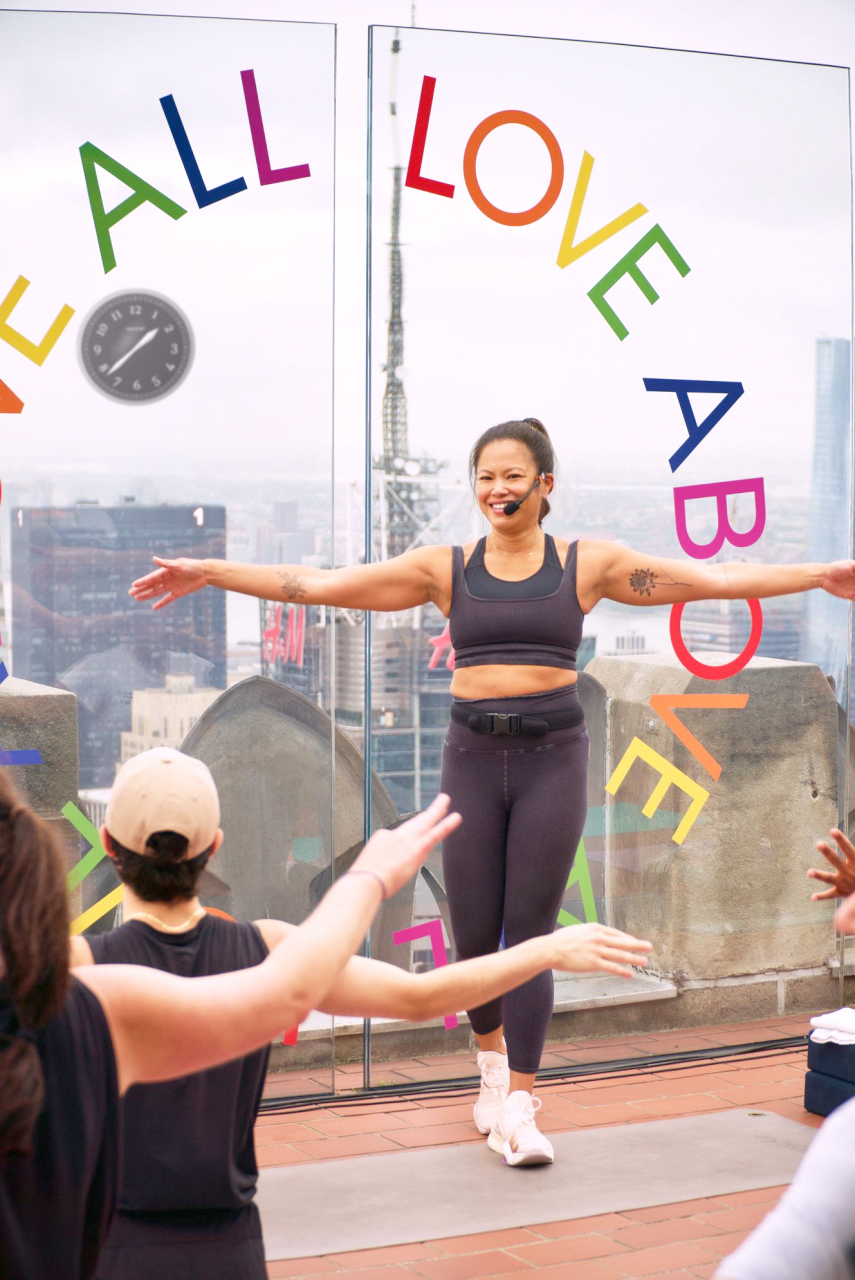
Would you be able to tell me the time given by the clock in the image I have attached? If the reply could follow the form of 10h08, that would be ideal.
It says 1h38
